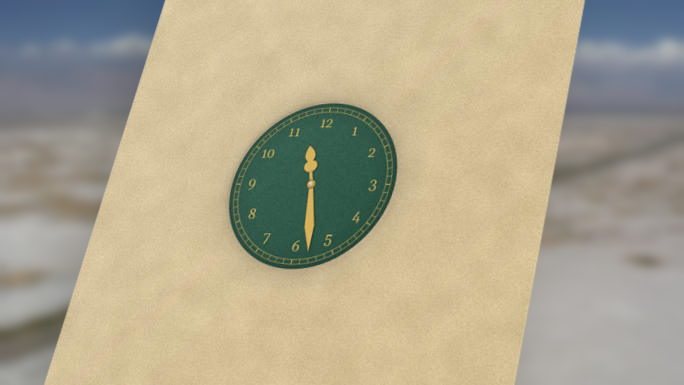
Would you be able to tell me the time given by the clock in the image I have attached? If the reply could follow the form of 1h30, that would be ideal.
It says 11h28
